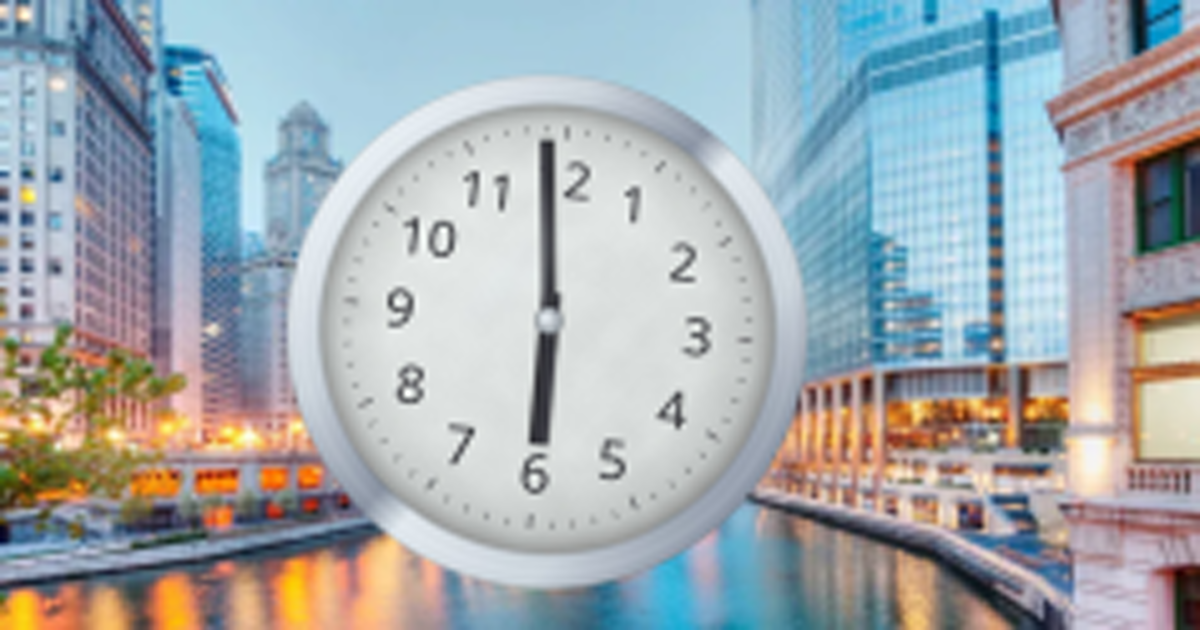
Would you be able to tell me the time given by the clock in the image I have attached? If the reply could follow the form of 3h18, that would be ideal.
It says 5h59
